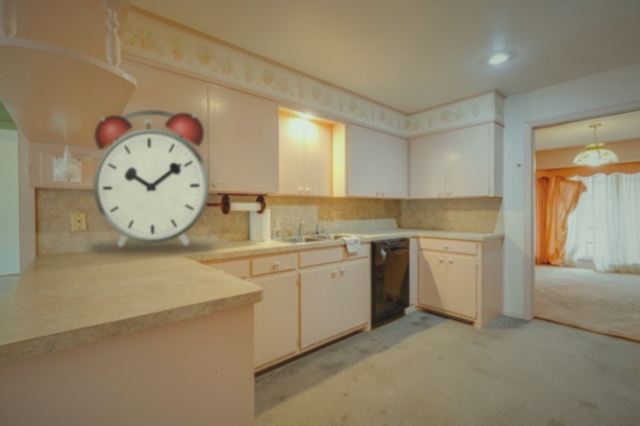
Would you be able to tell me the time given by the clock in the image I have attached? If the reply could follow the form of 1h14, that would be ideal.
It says 10h09
